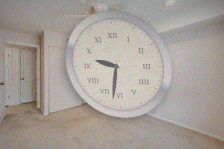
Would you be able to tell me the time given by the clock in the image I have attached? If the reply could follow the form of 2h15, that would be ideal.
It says 9h32
